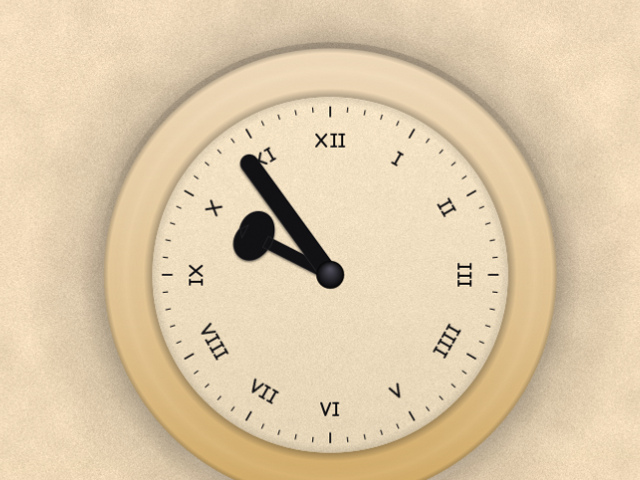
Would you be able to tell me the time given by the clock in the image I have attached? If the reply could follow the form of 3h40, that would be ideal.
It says 9h54
